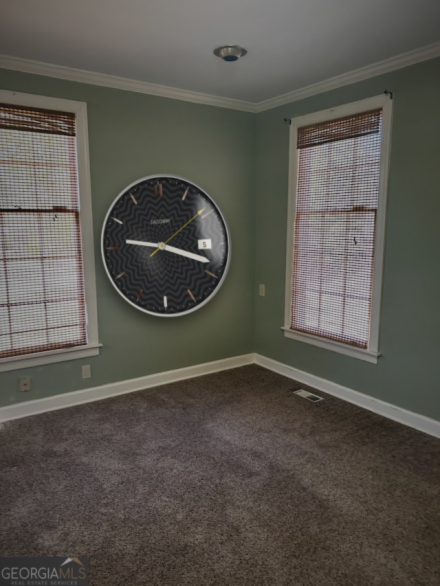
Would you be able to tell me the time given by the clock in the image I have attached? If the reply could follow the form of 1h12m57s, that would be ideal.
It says 9h18m09s
